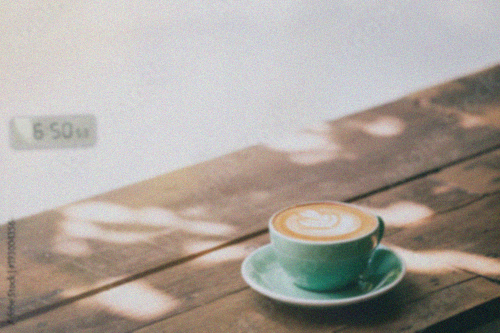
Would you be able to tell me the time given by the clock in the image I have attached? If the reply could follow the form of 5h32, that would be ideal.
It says 6h50
